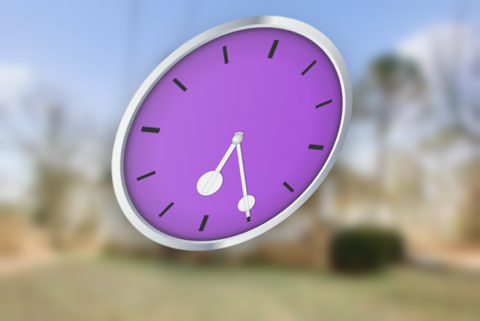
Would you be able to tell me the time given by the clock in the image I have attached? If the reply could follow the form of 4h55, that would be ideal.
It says 6h25
